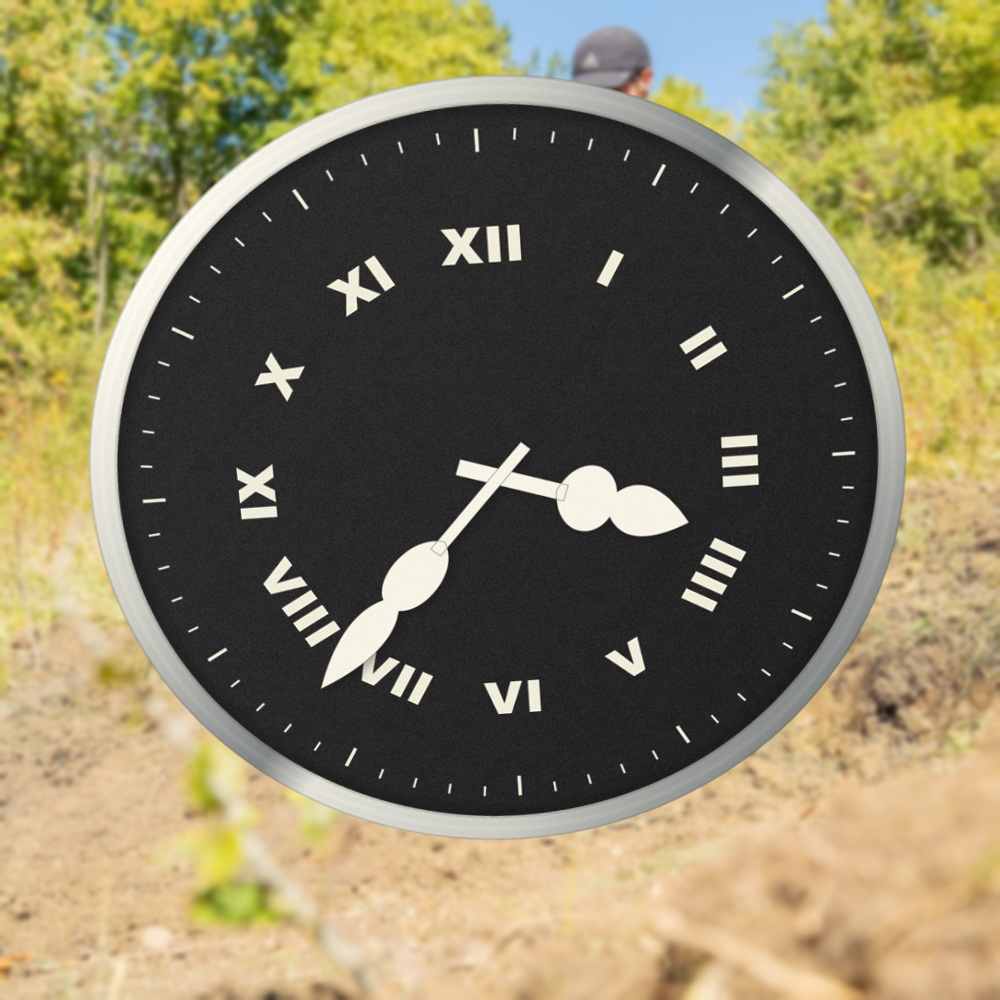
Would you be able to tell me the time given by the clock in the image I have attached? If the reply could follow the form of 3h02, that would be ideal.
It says 3h37
